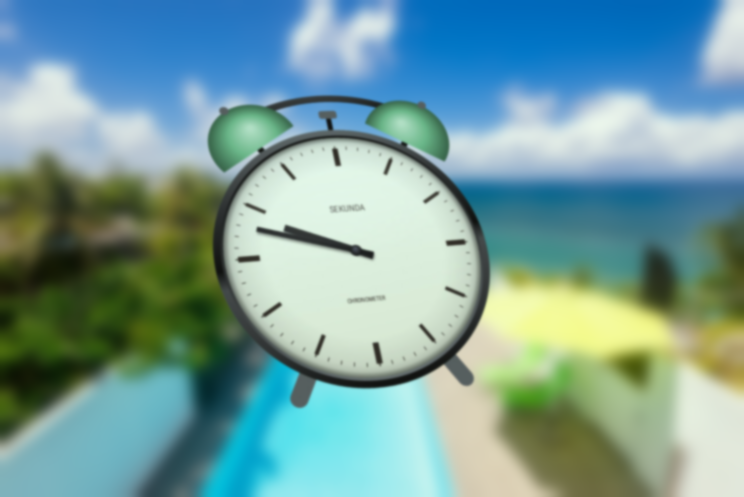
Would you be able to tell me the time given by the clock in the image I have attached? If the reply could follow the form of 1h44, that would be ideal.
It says 9h48
